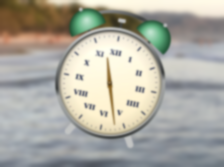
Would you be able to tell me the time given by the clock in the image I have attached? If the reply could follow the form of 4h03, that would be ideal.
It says 11h27
